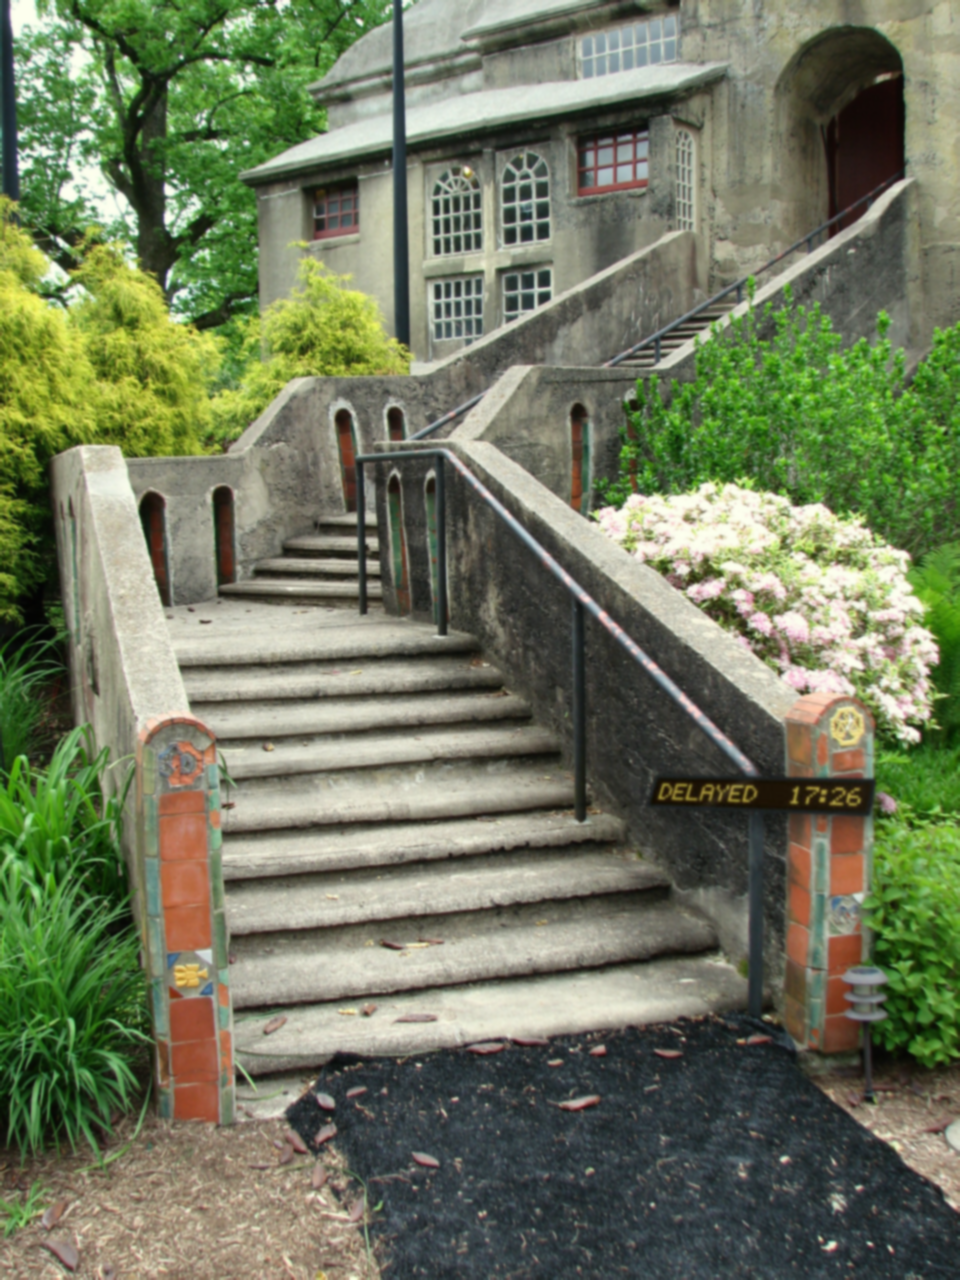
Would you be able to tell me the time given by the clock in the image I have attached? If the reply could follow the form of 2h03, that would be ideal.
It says 17h26
